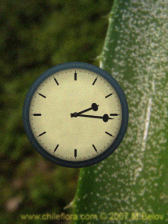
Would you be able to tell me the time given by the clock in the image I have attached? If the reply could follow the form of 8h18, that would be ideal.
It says 2h16
